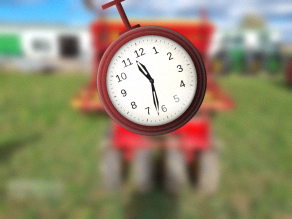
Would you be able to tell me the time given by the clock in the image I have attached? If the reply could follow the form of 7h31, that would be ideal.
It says 11h32
